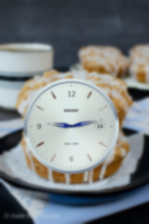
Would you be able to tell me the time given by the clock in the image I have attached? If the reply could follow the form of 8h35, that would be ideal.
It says 9h13
